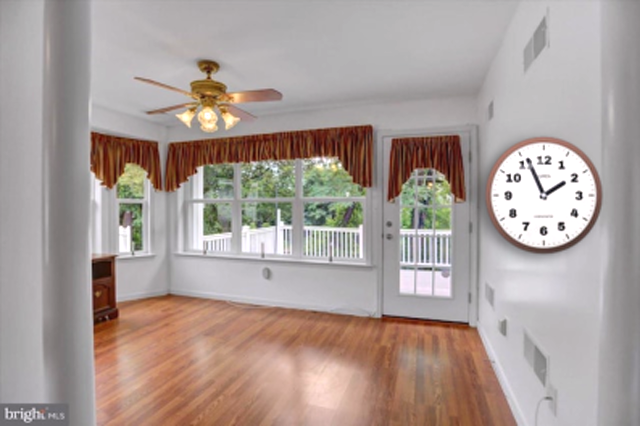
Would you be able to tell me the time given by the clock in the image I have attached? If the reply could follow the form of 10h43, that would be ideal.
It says 1h56
